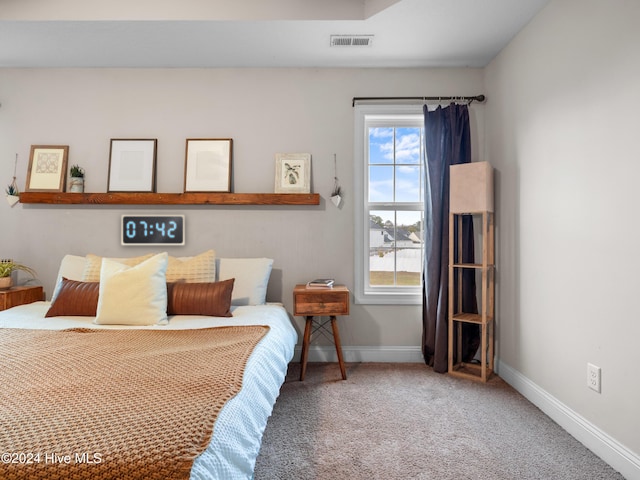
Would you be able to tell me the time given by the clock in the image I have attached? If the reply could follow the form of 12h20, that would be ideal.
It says 7h42
